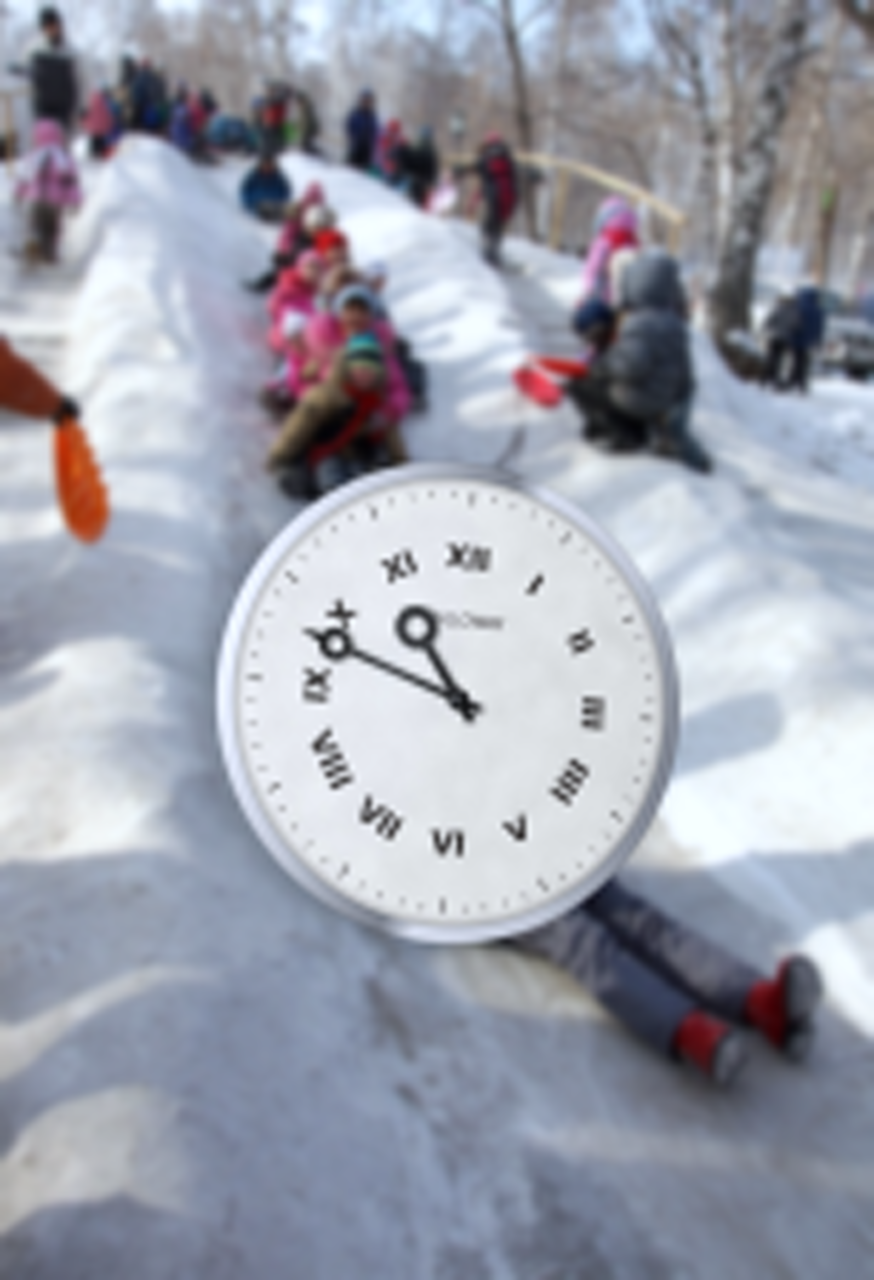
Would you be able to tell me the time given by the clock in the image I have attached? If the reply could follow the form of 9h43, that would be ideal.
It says 10h48
